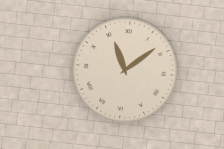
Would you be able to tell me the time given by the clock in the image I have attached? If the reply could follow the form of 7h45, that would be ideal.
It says 11h08
